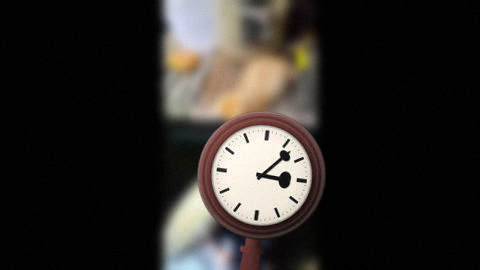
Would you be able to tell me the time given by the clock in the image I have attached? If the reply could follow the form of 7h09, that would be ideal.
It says 3h07
